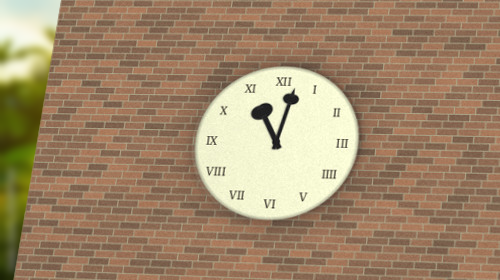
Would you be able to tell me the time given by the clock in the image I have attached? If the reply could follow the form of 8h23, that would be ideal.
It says 11h02
